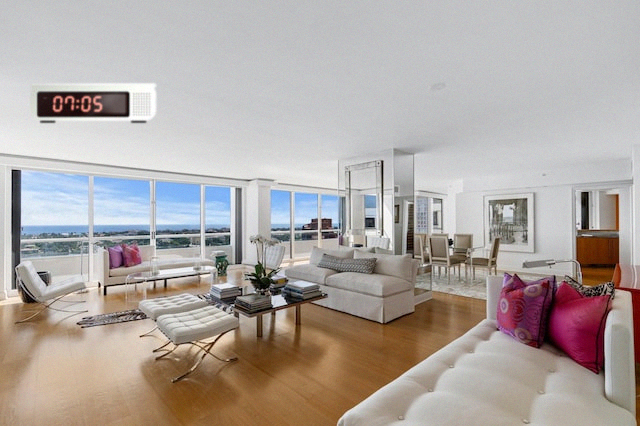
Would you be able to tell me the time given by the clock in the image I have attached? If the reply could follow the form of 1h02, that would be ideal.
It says 7h05
